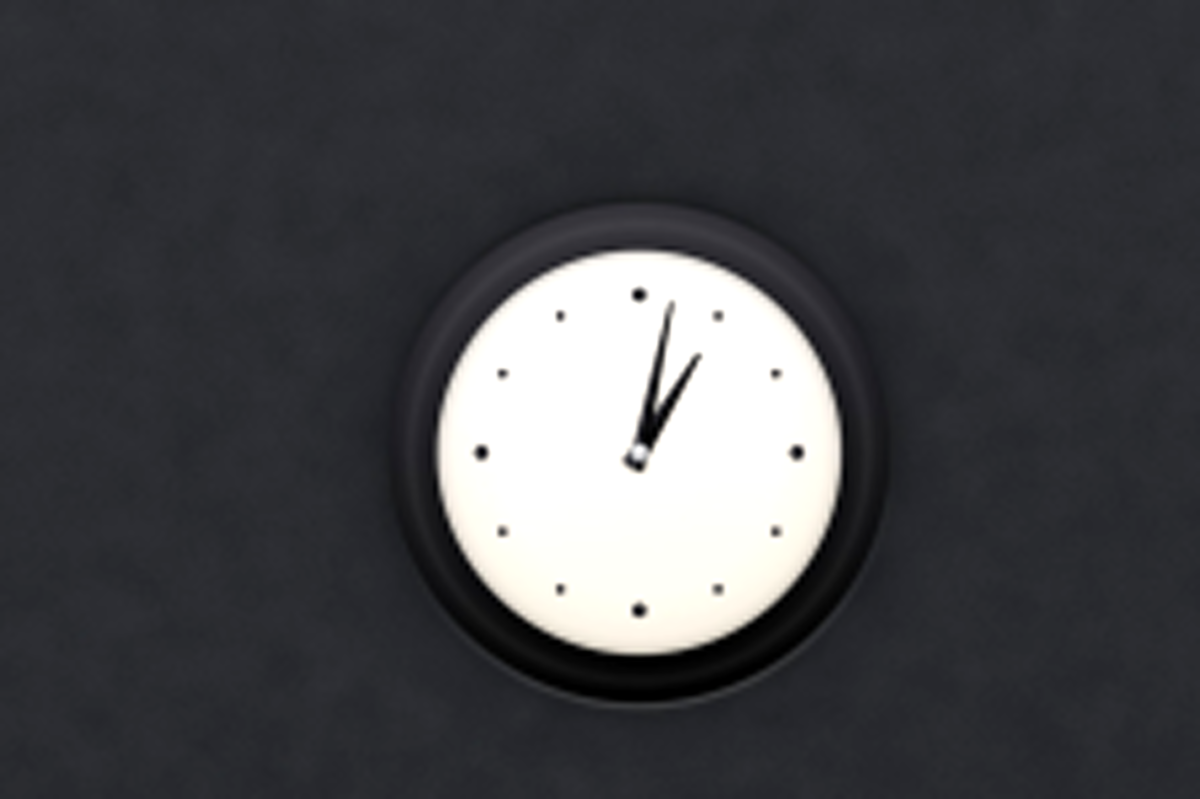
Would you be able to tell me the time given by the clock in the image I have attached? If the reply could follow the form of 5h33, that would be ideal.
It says 1h02
